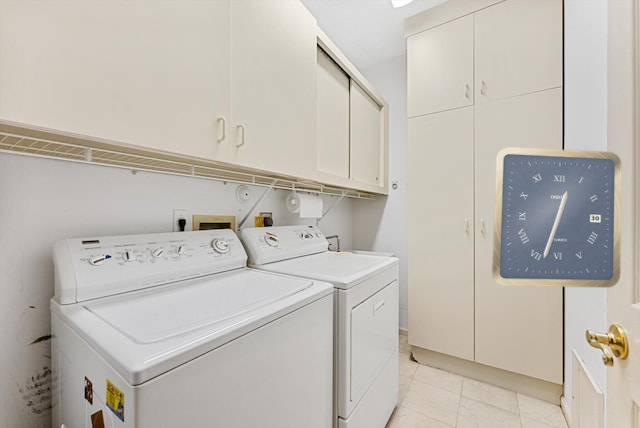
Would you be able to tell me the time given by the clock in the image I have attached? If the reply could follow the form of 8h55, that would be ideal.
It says 12h33
